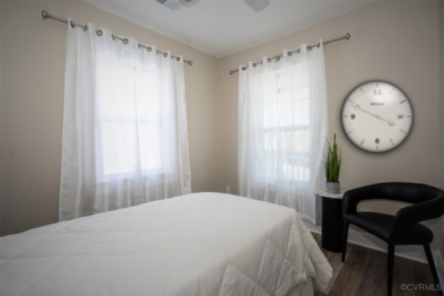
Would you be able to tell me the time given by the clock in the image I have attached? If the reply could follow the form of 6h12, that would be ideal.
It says 3h49
